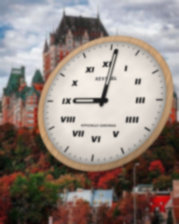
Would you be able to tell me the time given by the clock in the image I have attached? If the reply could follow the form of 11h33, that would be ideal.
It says 9h01
